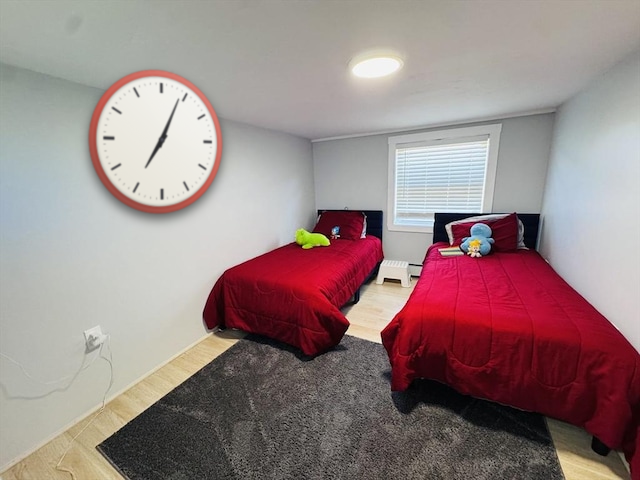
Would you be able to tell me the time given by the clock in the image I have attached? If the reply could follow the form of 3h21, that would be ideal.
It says 7h04
